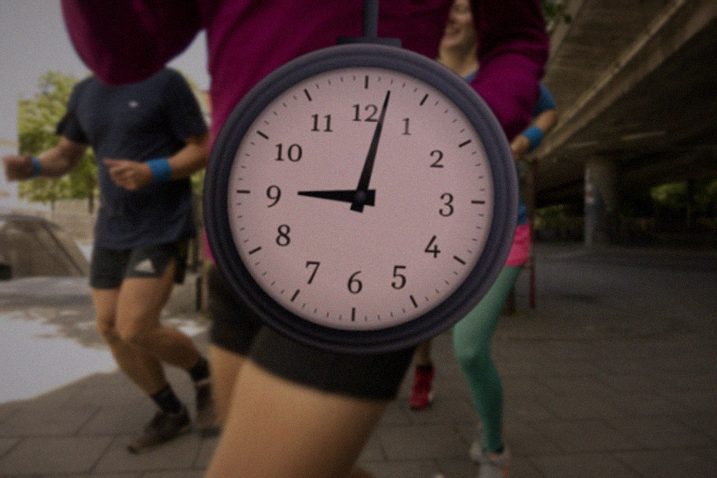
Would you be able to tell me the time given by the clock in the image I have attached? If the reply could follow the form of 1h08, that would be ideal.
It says 9h02
